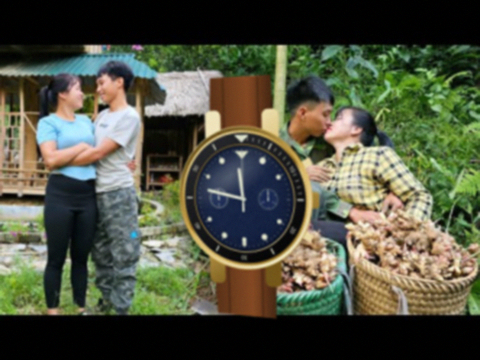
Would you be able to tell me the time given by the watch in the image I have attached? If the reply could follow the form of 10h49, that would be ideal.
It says 11h47
